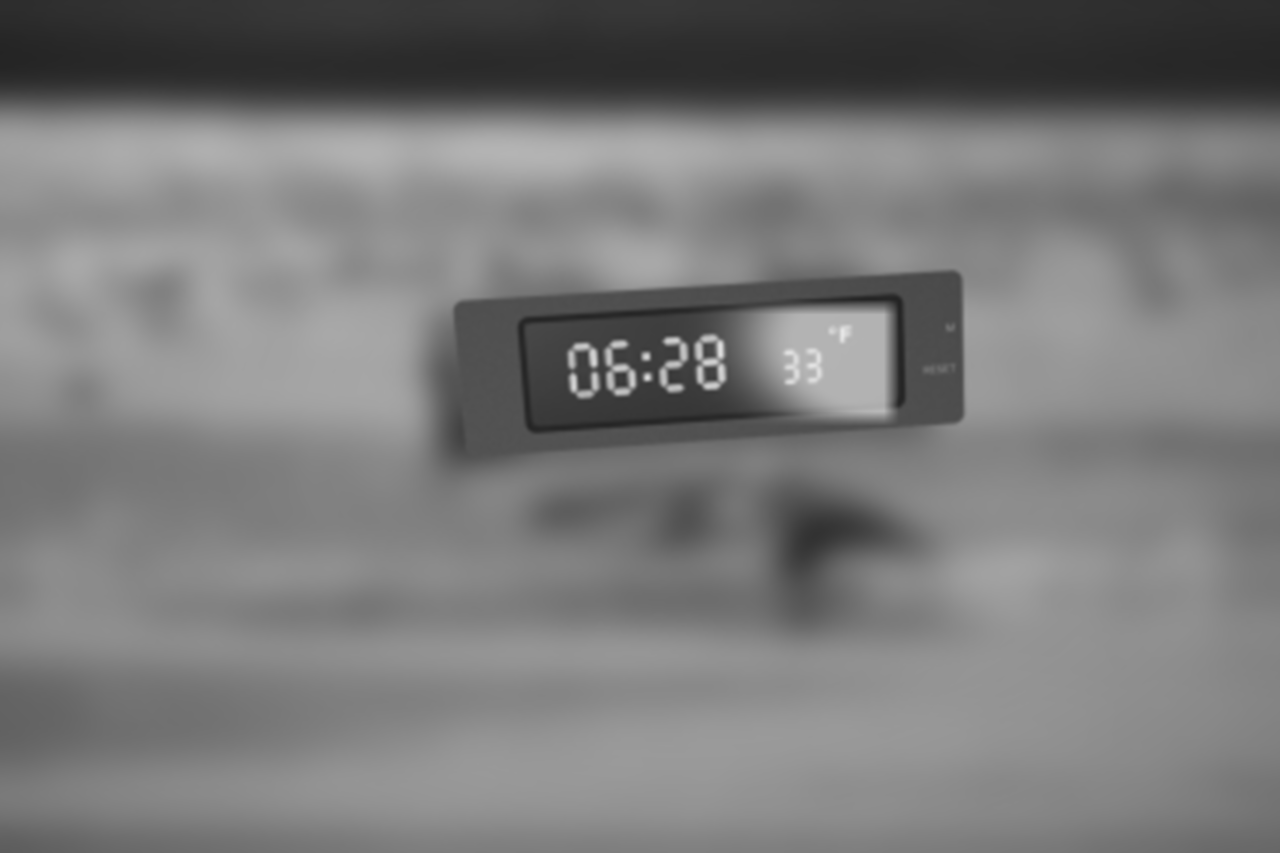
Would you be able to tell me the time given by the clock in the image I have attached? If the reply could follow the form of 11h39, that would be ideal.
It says 6h28
